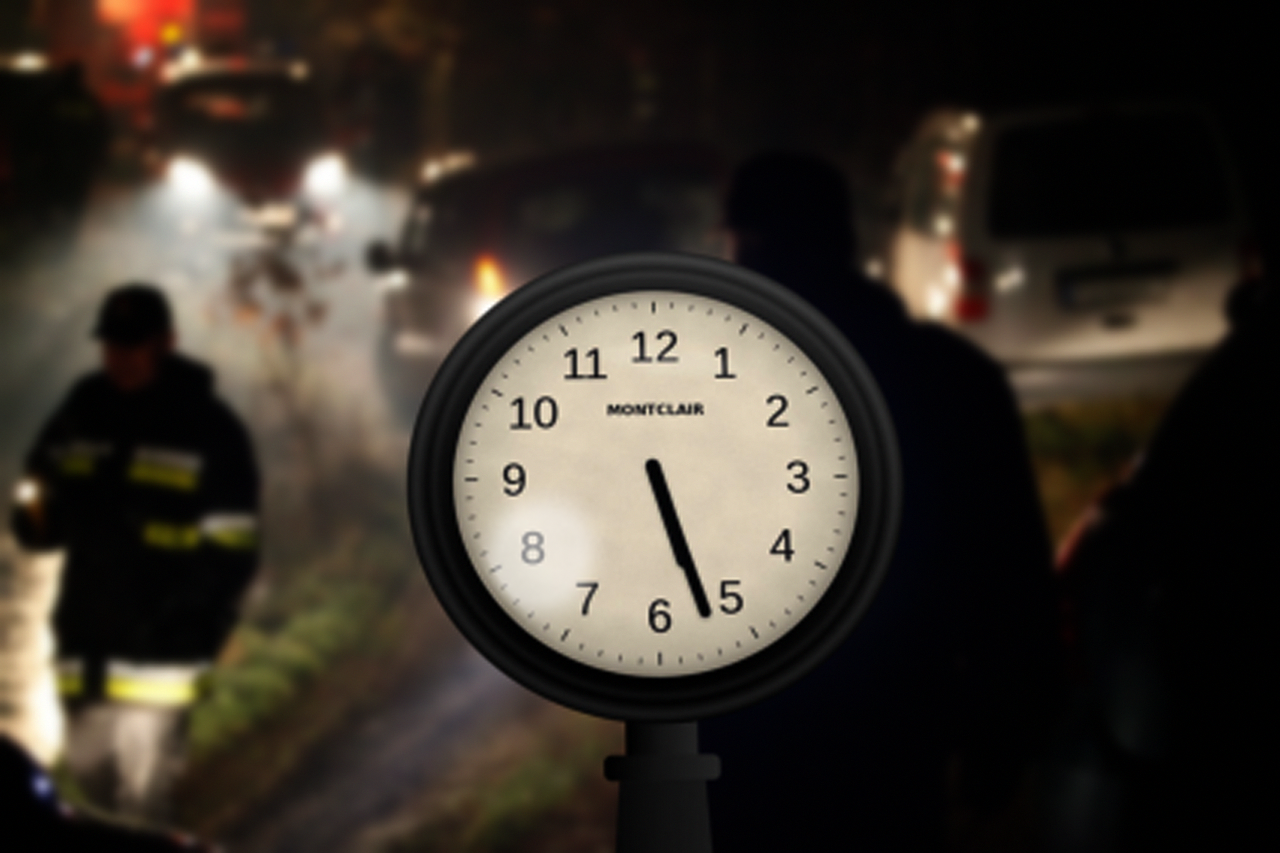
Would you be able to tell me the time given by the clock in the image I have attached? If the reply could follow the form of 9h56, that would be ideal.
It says 5h27
